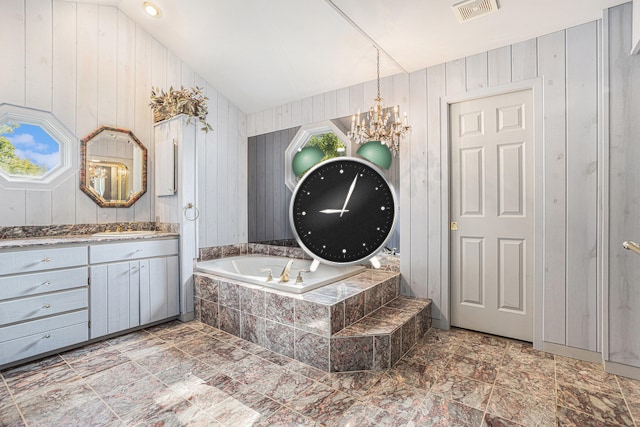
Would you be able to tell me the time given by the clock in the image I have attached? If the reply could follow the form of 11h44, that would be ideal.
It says 9h04
